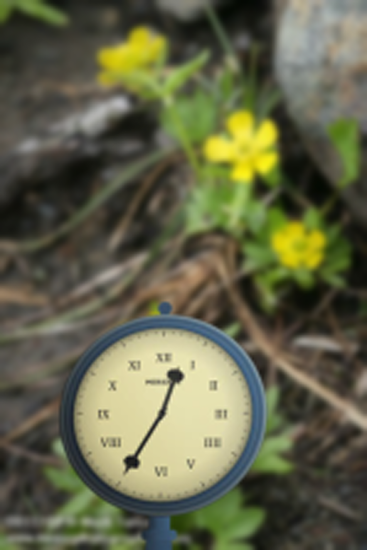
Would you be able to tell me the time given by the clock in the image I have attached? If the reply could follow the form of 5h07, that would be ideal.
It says 12h35
